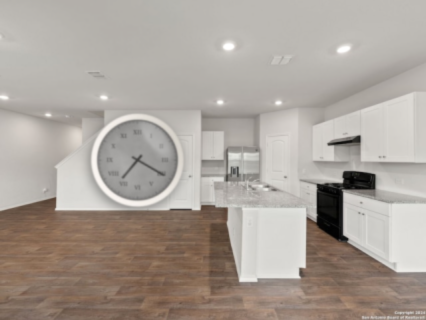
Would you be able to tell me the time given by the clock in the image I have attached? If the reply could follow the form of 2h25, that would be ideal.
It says 7h20
